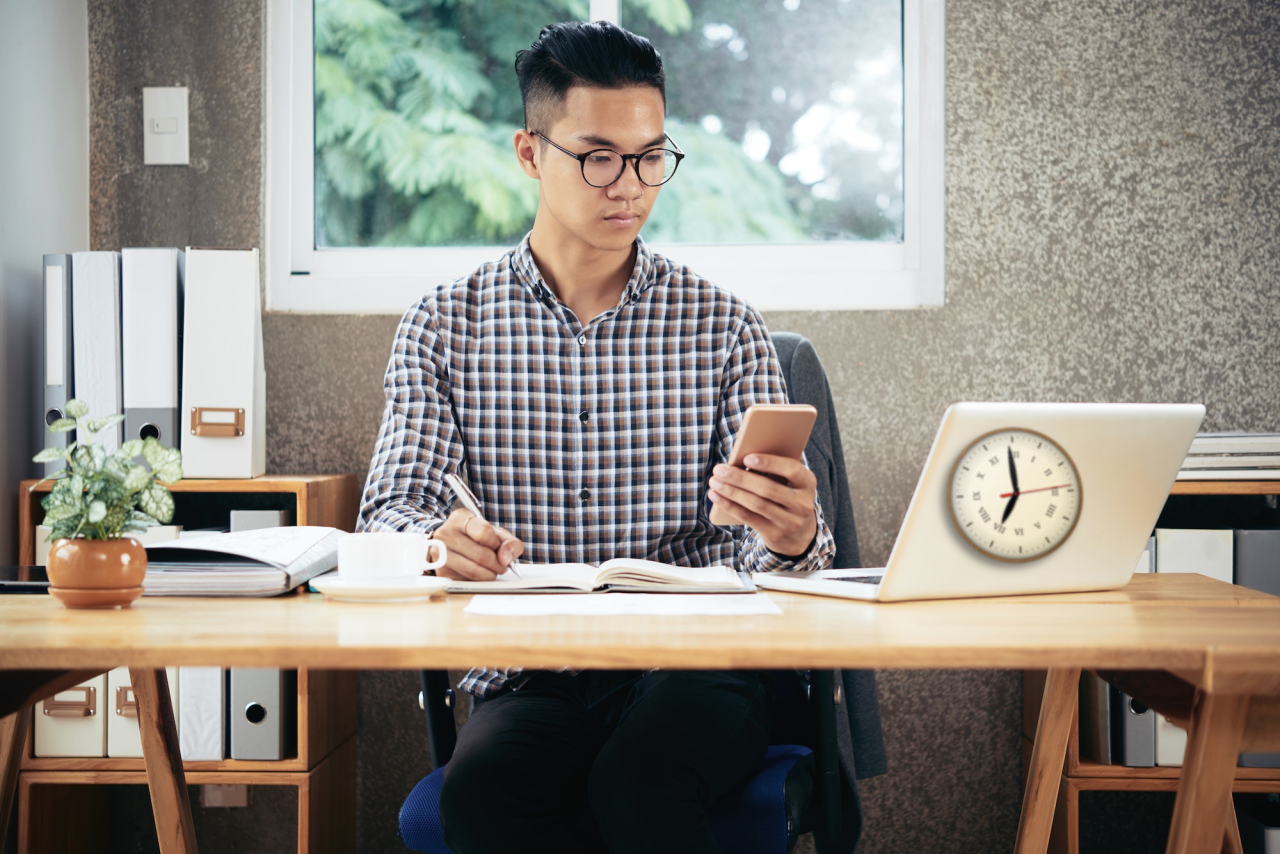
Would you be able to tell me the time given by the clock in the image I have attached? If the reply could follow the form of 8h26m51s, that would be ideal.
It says 6h59m14s
